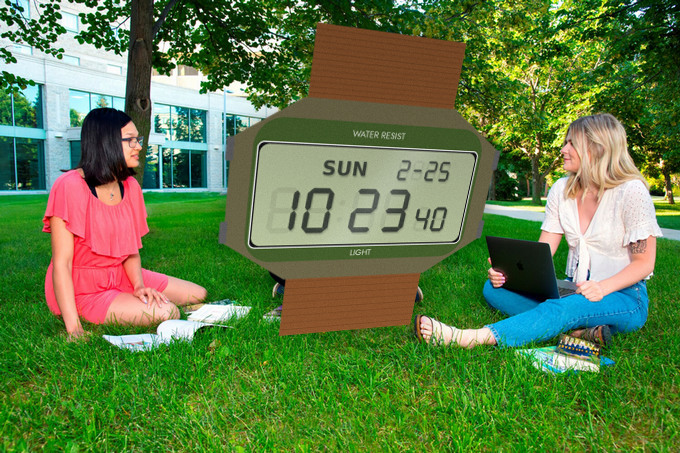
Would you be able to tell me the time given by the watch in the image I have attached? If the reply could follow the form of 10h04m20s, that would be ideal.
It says 10h23m40s
